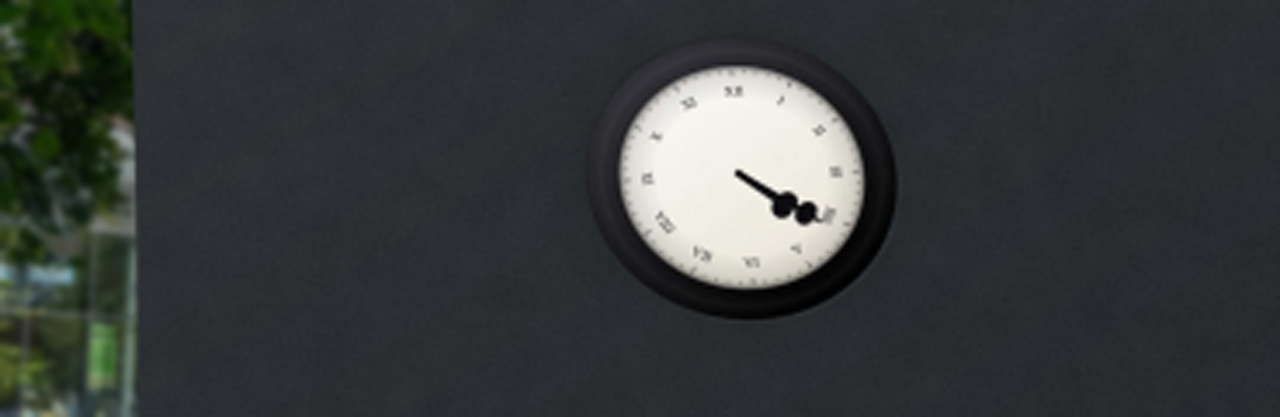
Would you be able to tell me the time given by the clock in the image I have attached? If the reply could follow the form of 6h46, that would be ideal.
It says 4h21
